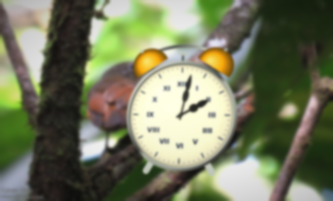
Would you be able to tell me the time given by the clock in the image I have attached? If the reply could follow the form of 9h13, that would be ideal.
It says 2h02
